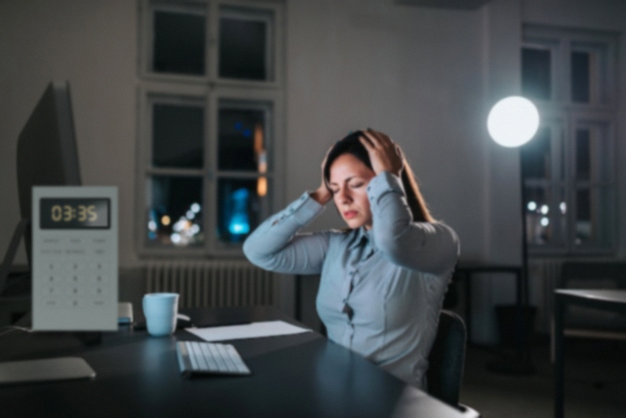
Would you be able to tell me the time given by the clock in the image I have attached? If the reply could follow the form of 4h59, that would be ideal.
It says 3h35
